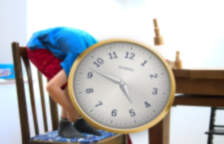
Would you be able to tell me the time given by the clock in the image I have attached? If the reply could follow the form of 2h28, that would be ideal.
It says 4h47
